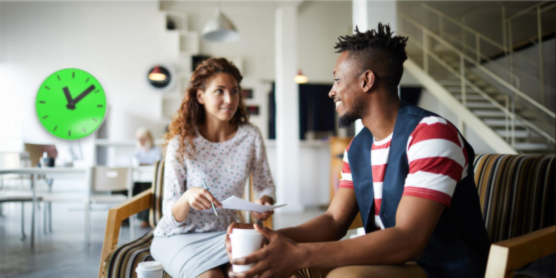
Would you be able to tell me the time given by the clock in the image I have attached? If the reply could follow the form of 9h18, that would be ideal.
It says 11h08
